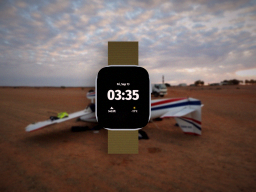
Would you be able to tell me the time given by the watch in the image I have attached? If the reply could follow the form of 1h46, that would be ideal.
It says 3h35
